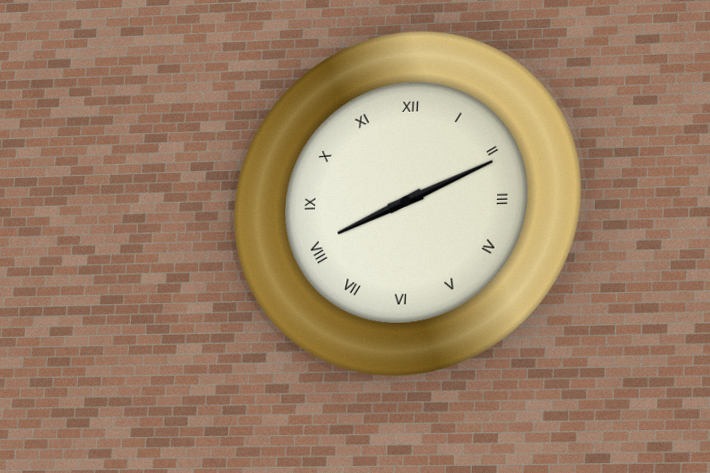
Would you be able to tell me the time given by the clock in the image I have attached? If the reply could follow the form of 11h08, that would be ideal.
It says 8h11
